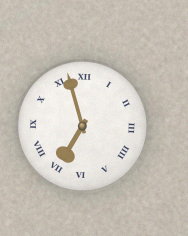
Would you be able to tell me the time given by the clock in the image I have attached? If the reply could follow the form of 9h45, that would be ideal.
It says 6h57
